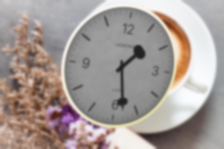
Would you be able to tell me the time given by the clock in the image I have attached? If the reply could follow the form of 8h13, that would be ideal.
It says 1h28
